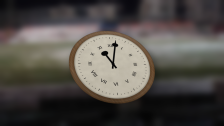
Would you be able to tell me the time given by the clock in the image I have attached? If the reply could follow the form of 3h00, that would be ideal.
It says 11h02
